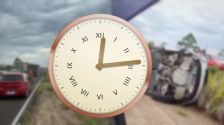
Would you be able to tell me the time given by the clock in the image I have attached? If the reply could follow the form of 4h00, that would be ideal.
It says 12h14
